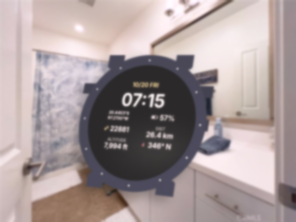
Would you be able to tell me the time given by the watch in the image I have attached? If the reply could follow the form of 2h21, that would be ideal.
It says 7h15
